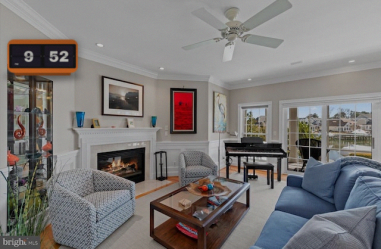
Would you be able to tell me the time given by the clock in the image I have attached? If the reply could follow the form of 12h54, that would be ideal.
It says 9h52
